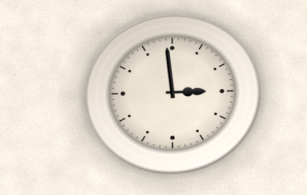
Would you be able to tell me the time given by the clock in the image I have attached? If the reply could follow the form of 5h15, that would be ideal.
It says 2h59
